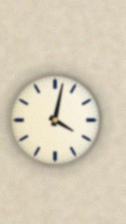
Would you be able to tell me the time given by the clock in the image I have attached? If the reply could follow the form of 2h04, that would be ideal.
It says 4h02
